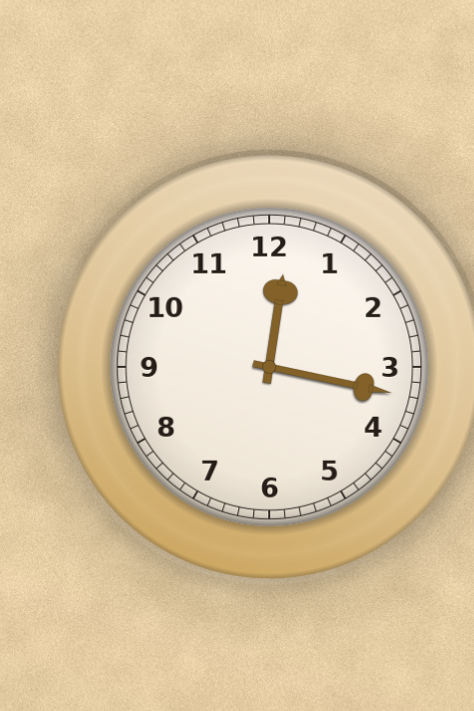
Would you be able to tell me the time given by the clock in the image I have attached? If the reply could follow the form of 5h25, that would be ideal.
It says 12h17
